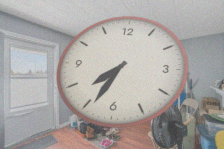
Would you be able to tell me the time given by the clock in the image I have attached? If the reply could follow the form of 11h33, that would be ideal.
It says 7h34
